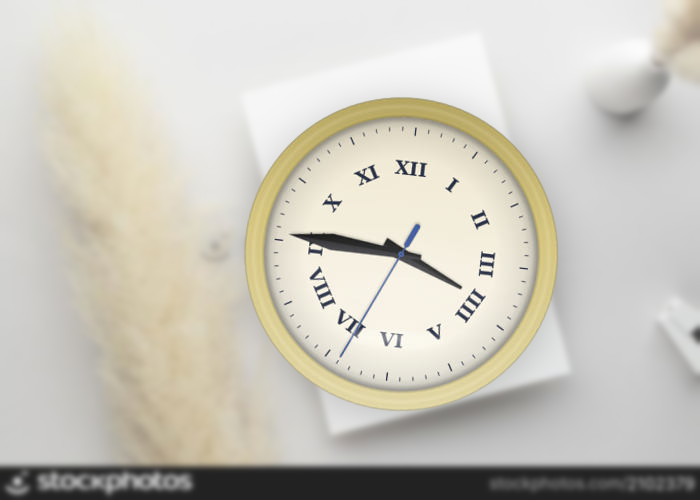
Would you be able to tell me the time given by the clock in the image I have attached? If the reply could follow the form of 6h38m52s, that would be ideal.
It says 3h45m34s
